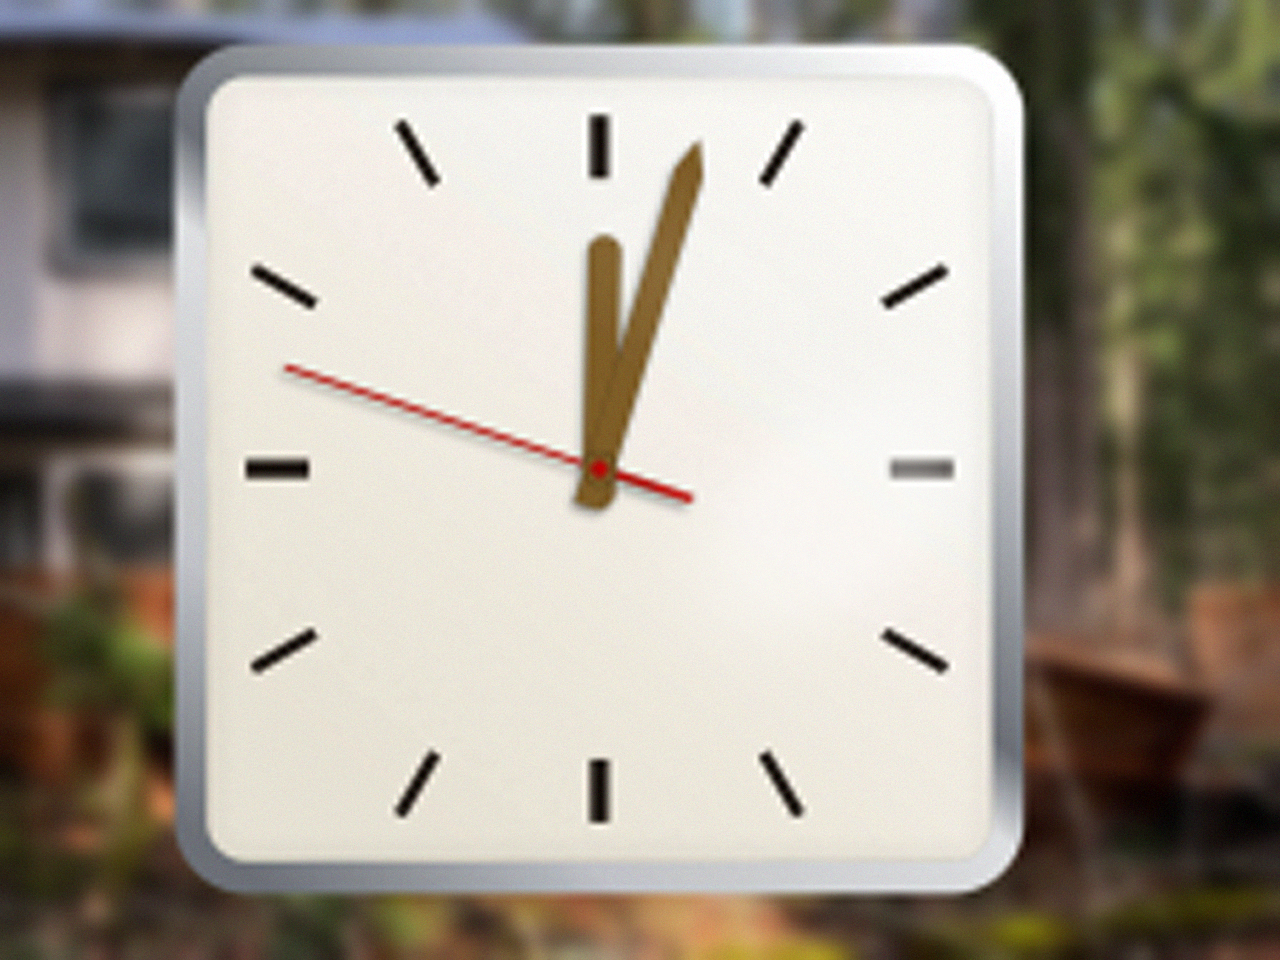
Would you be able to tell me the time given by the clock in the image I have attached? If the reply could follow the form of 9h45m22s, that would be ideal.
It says 12h02m48s
